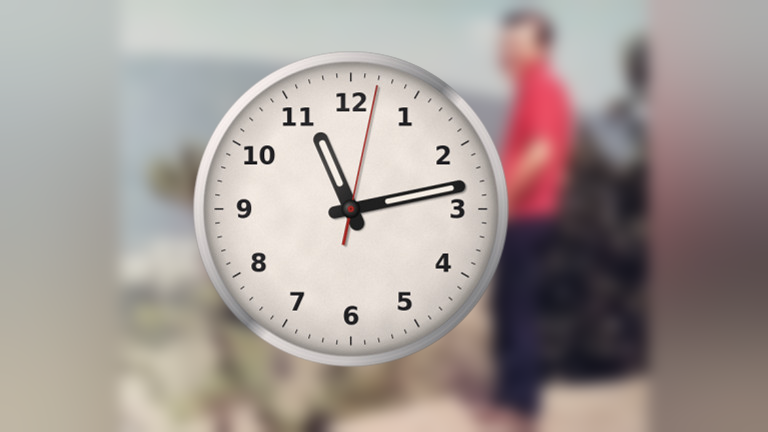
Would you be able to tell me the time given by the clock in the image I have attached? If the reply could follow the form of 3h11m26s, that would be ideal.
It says 11h13m02s
